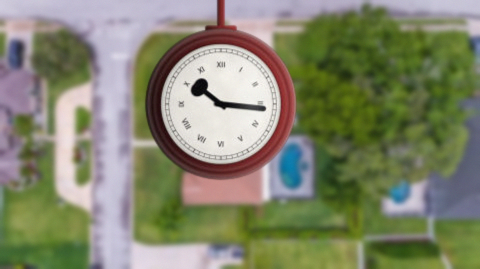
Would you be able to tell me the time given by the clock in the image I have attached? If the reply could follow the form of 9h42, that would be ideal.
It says 10h16
